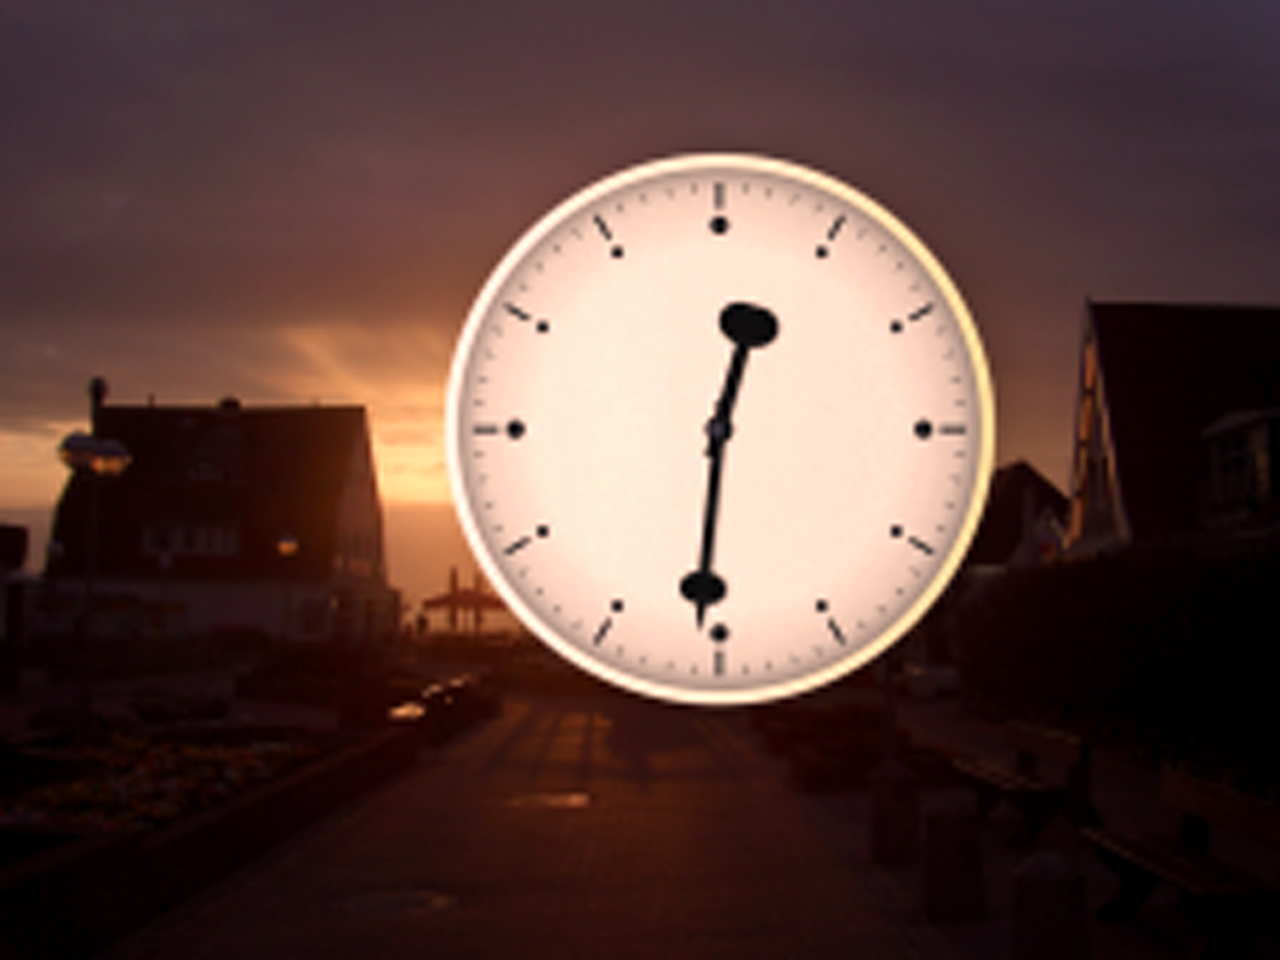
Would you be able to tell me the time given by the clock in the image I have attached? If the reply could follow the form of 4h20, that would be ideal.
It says 12h31
